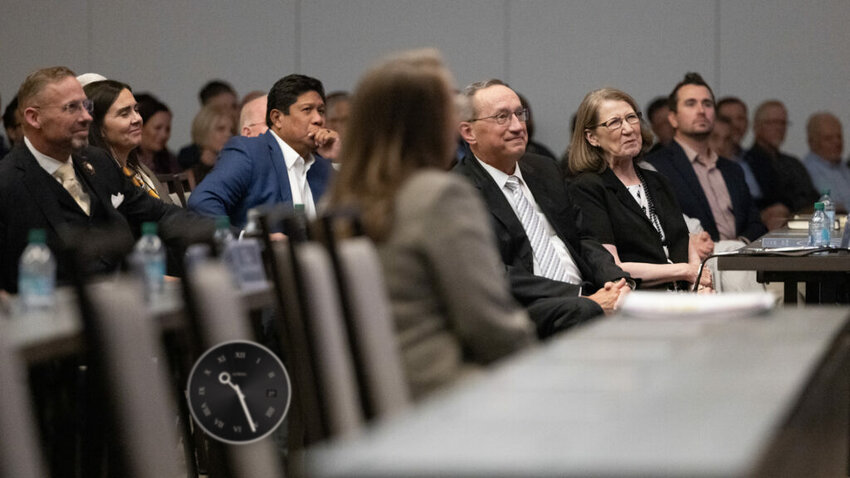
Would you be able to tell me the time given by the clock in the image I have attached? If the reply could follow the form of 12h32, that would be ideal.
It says 10h26
